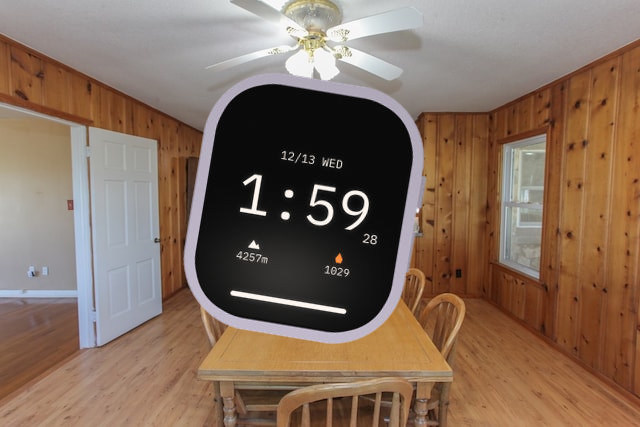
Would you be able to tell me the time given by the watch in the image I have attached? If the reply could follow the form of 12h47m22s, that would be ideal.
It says 1h59m28s
